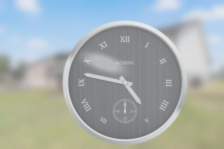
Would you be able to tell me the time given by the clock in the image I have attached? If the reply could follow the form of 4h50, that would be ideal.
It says 4h47
